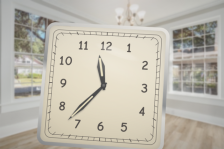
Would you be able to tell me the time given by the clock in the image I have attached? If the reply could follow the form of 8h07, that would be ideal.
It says 11h37
